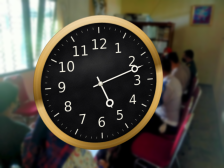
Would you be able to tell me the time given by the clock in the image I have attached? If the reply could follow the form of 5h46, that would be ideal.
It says 5h12
